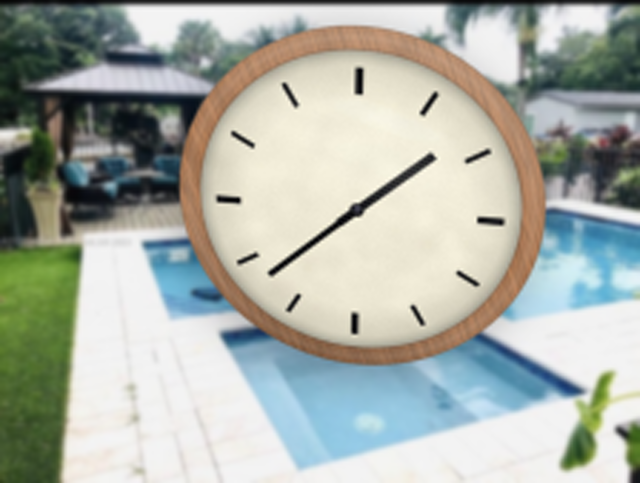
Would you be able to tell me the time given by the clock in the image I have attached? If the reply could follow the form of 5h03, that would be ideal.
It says 1h38
